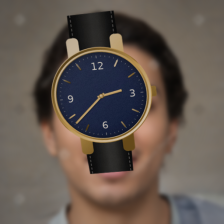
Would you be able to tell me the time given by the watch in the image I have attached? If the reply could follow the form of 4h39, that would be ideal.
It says 2h38
